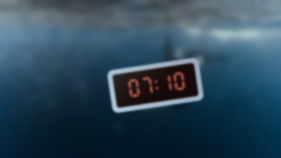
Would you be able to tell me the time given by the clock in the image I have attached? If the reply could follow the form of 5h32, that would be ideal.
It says 7h10
